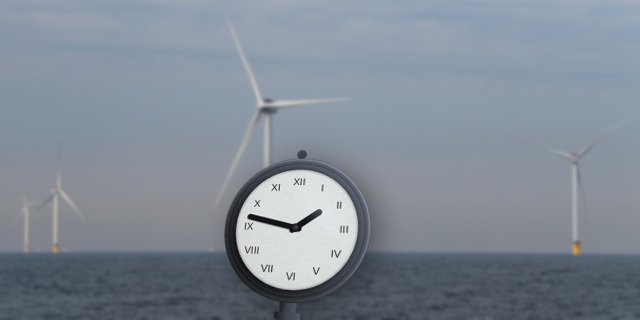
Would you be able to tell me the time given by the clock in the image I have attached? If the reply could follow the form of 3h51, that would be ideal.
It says 1h47
